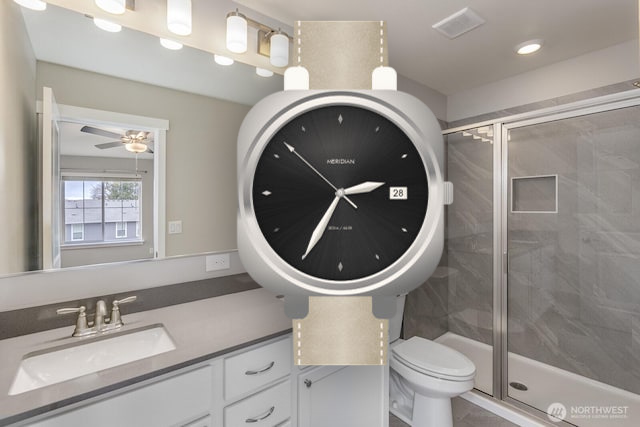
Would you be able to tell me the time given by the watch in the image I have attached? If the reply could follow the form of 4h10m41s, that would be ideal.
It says 2h34m52s
